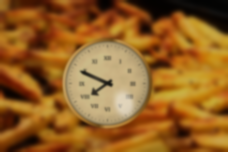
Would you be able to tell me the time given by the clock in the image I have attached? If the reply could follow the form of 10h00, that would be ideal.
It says 7h49
